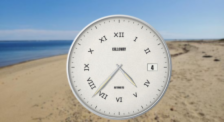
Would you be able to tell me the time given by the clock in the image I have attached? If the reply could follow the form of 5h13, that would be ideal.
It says 4h37
